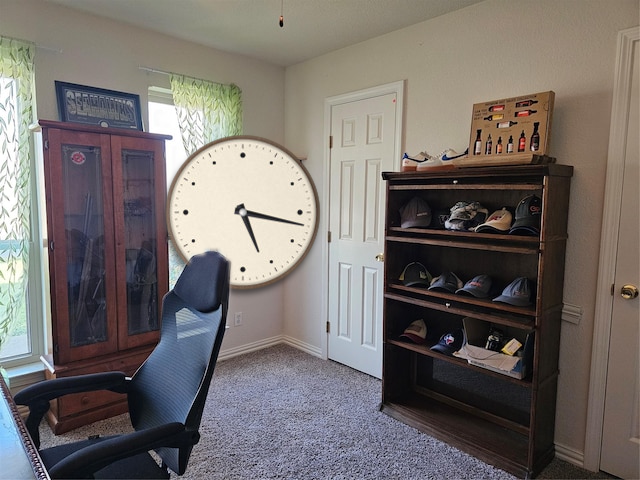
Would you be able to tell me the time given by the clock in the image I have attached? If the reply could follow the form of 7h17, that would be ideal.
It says 5h17
